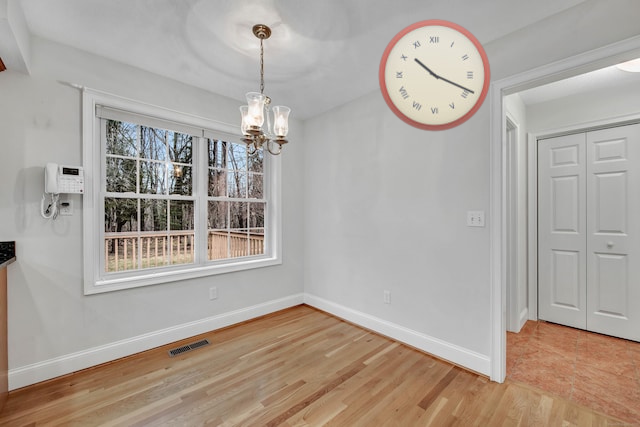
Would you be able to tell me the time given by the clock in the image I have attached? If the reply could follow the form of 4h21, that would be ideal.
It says 10h19
